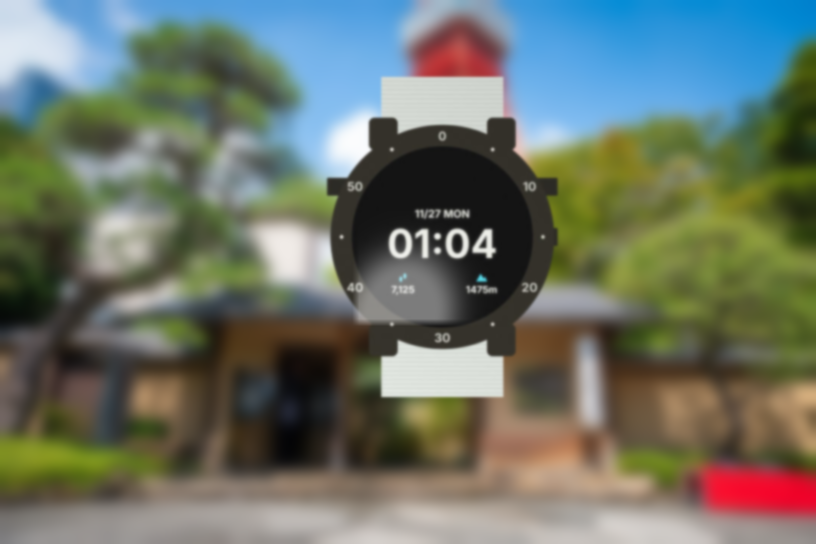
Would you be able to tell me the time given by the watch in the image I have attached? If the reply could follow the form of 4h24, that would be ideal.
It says 1h04
